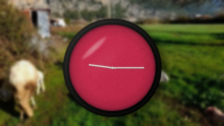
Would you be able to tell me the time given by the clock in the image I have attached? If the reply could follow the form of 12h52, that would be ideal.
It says 9h15
